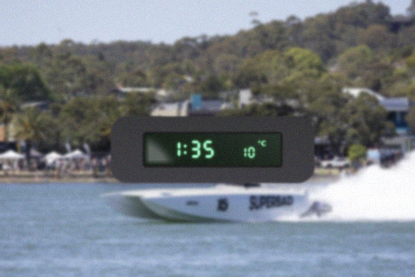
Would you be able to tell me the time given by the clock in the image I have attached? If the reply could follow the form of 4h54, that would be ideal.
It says 1h35
